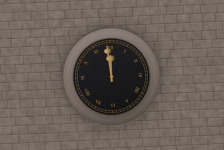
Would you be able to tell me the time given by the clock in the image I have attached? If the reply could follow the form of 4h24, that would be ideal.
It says 11h59
